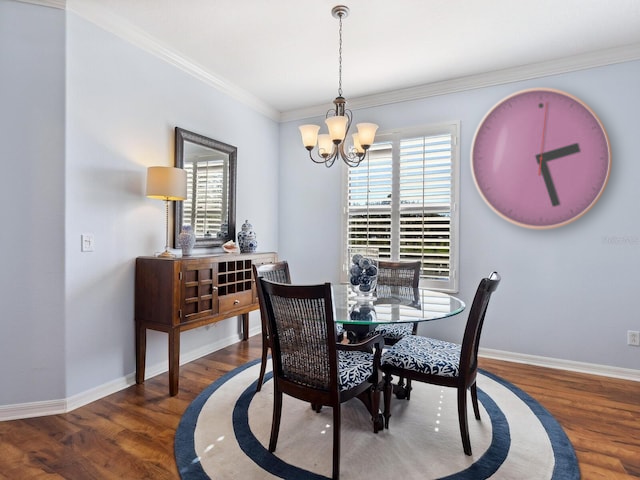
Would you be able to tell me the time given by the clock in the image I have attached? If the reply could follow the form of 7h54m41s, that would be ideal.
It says 2h27m01s
